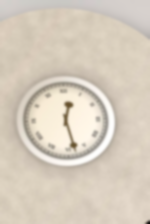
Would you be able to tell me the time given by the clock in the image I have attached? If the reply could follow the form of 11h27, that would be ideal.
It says 12h28
